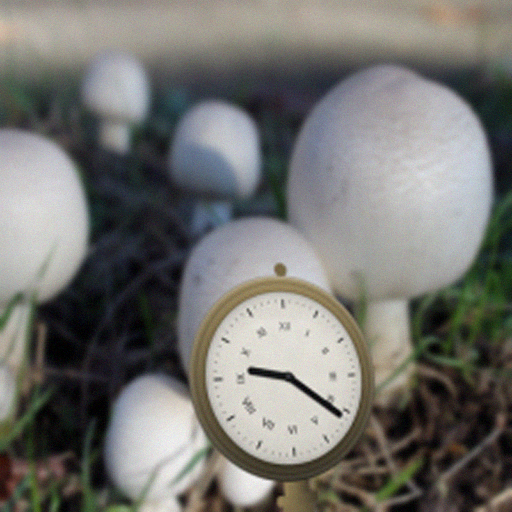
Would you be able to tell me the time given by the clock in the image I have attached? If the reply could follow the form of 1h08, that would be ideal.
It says 9h21
